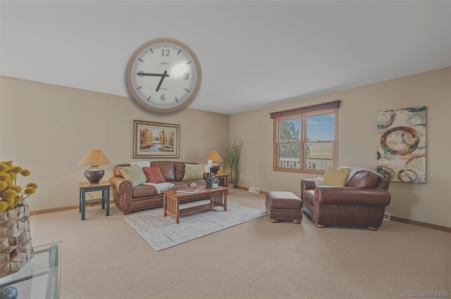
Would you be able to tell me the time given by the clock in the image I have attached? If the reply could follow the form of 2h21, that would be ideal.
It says 6h45
